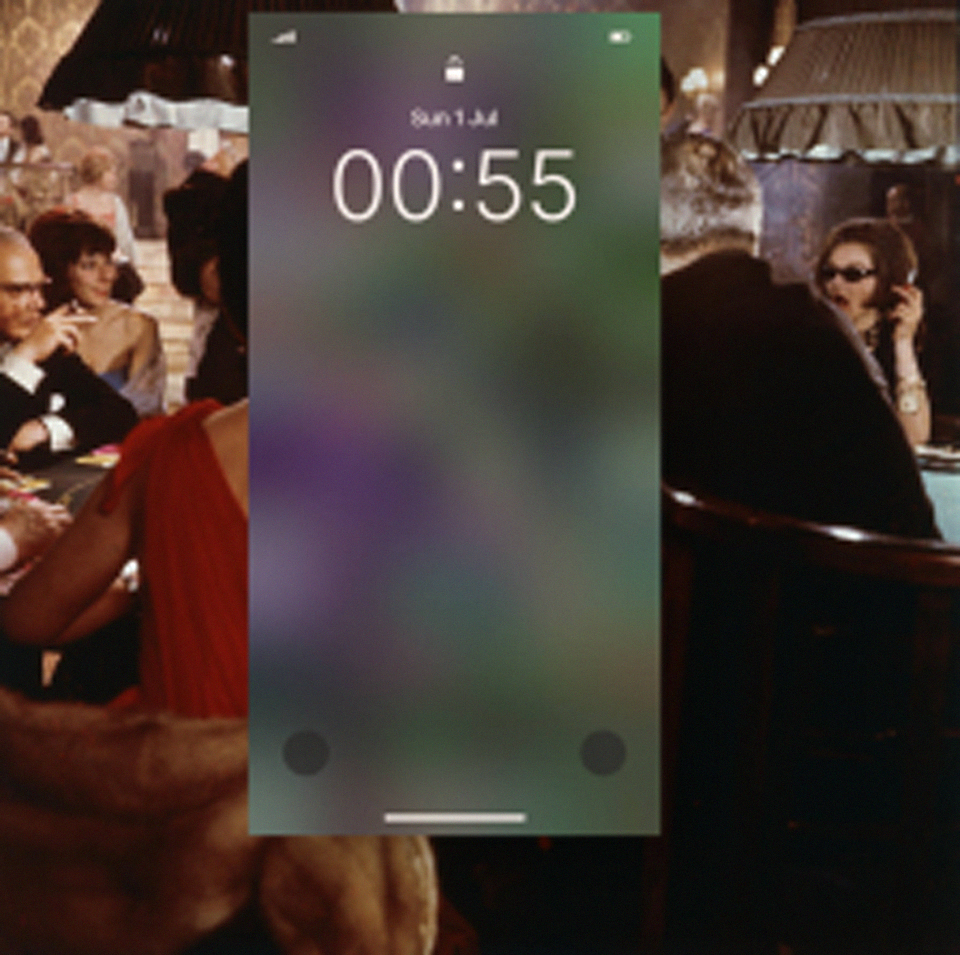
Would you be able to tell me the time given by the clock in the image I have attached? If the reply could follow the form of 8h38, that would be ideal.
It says 0h55
